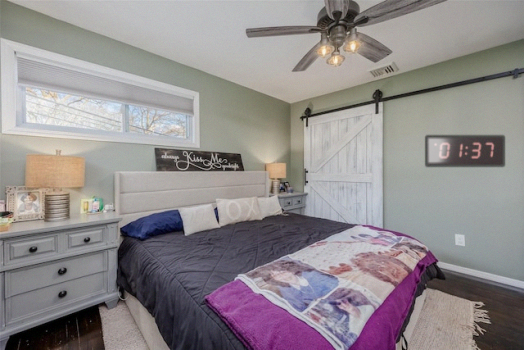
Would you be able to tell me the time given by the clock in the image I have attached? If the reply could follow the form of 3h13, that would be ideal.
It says 1h37
